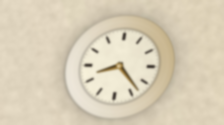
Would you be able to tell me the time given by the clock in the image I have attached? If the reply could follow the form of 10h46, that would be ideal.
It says 8h23
